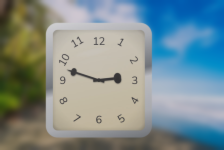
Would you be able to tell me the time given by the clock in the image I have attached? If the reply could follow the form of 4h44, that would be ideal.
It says 2h48
